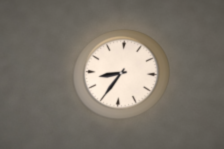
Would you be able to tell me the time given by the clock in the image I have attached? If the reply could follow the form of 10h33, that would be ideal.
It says 8h35
